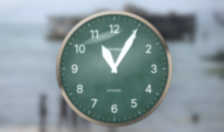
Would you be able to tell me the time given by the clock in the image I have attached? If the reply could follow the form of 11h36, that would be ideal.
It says 11h05
